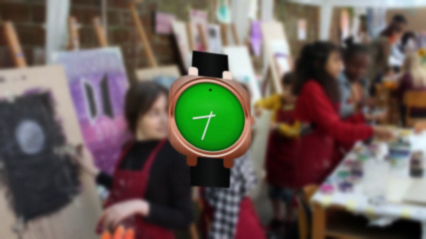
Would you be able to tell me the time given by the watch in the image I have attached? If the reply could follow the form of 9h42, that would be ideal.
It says 8h33
